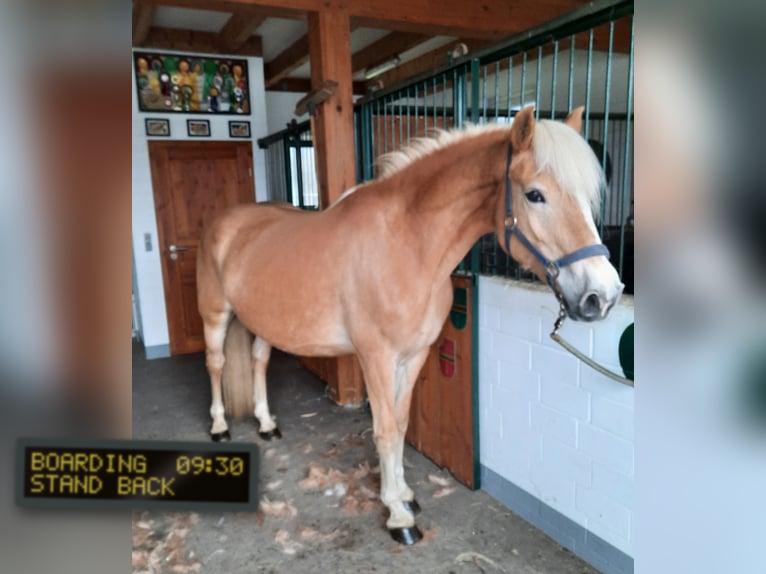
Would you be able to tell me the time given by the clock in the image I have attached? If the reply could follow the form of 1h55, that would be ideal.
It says 9h30
